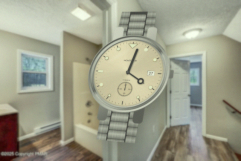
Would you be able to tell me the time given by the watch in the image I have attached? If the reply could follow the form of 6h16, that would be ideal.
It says 4h02
